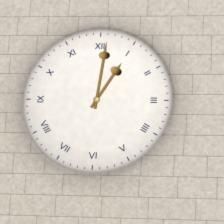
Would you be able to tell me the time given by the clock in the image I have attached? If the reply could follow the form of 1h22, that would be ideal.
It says 1h01
